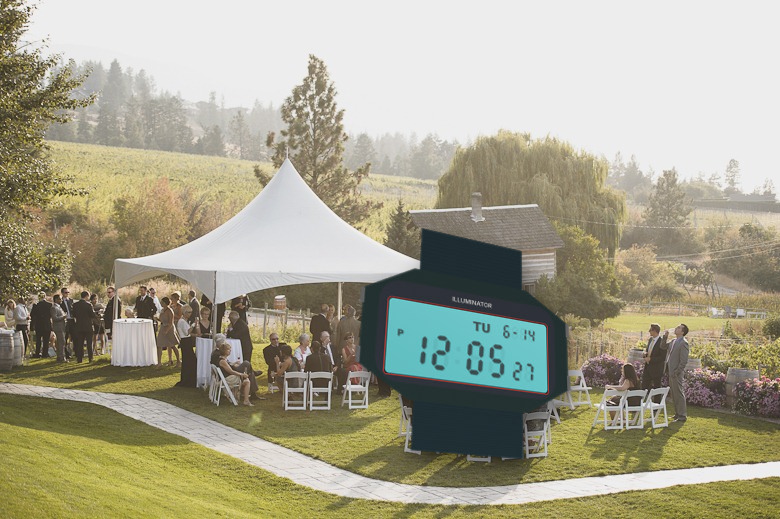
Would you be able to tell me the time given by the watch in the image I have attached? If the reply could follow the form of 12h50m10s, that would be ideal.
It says 12h05m27s
